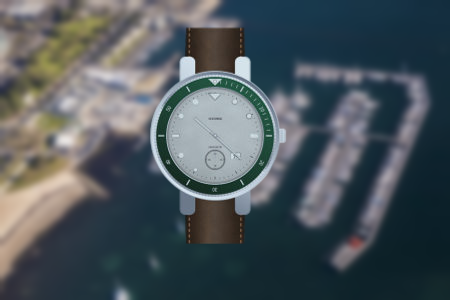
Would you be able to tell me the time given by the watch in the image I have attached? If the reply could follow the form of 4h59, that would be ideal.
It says 10h22
